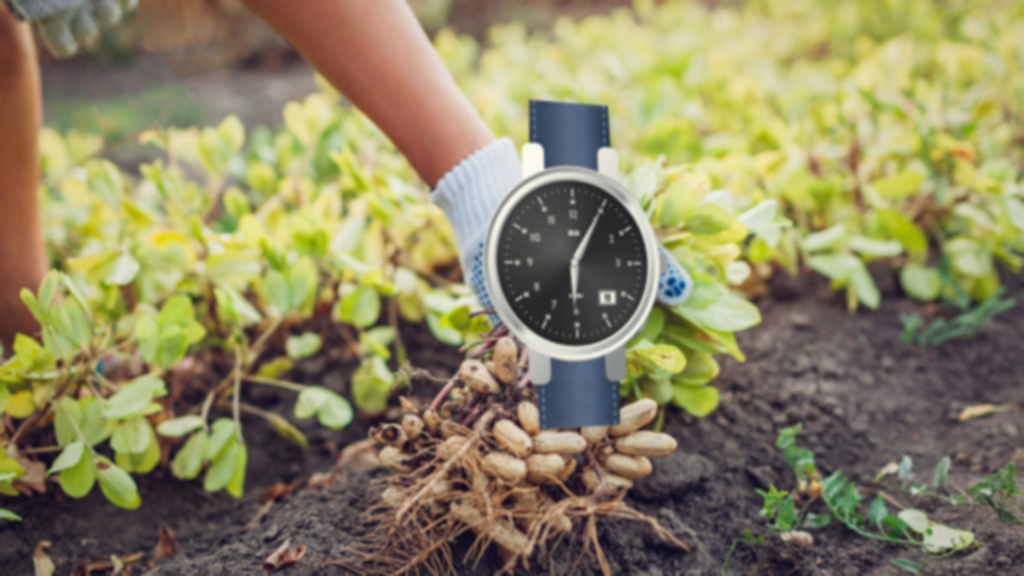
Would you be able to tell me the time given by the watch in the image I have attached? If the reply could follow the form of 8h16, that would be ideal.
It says 6h05
